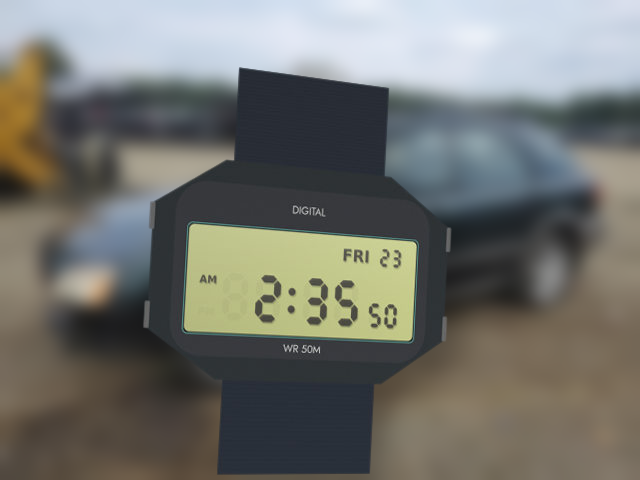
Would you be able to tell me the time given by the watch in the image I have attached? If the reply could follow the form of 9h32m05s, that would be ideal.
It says 2h35m50s
